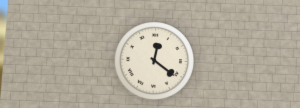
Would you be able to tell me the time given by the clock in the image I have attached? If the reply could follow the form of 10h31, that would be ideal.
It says 12h21
